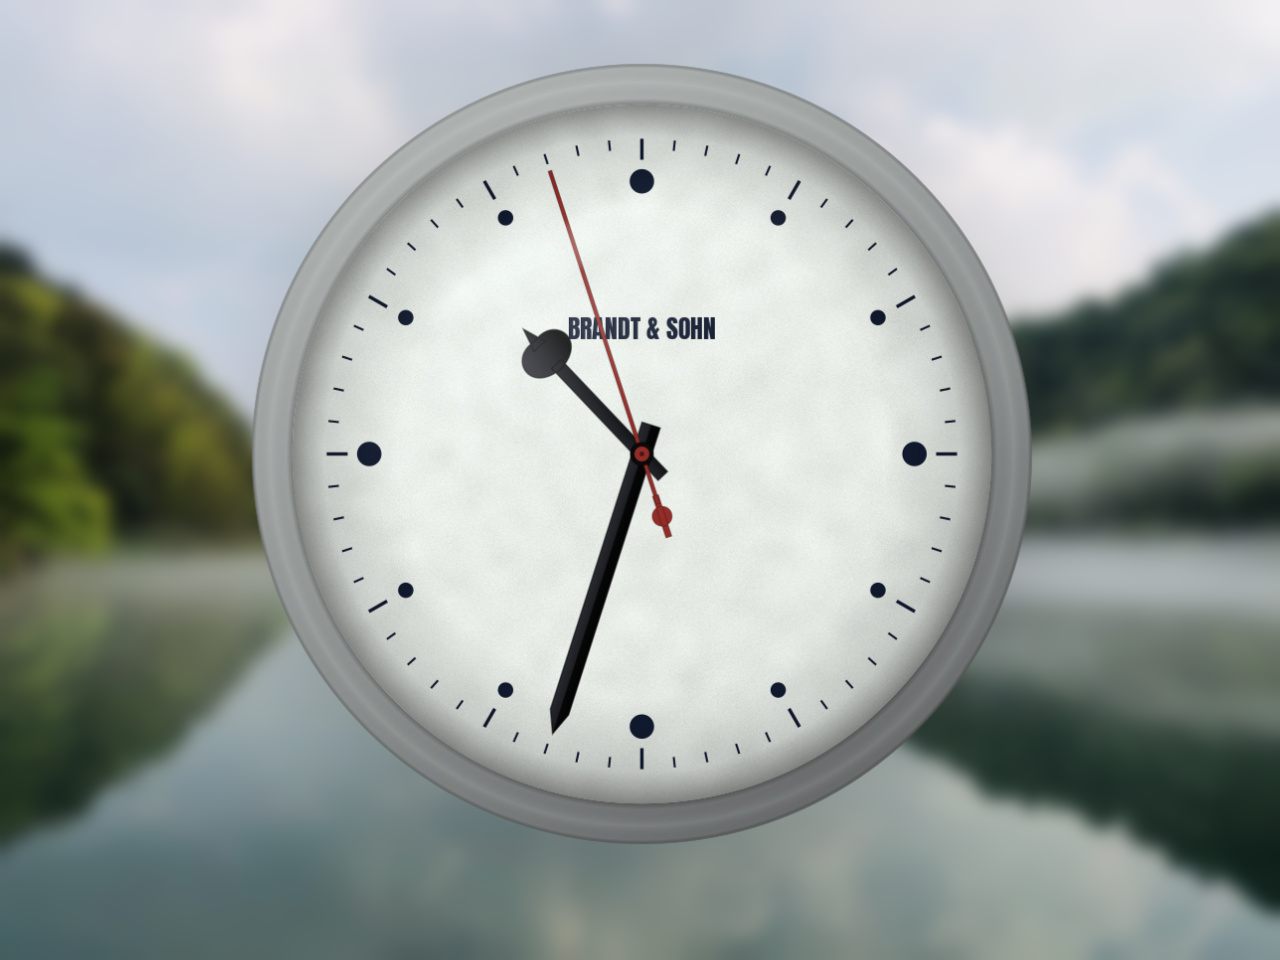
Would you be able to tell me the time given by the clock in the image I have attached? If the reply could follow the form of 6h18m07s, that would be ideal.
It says 10h32m57s
